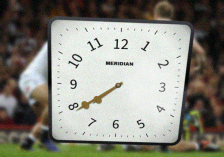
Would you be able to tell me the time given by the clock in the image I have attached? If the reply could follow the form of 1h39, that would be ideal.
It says 7h39
